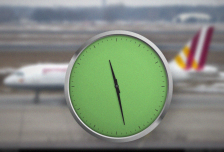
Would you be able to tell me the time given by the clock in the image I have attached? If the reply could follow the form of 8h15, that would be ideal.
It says 11h28
